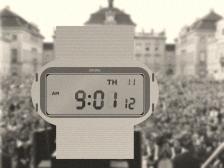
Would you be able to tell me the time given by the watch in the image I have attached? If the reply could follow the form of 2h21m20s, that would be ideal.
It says 9h01m12s
